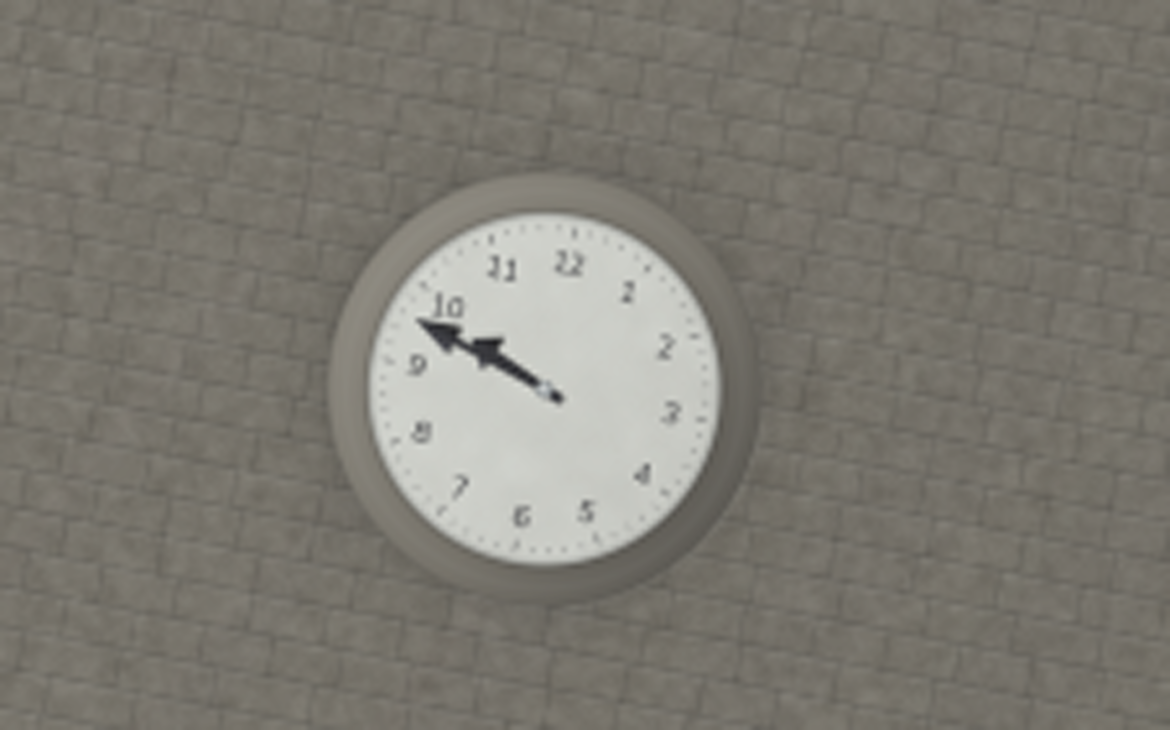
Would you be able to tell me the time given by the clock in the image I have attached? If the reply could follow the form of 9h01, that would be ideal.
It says 9h48
